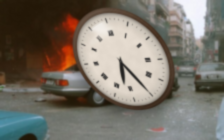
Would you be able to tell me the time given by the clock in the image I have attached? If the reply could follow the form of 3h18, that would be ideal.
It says 6h25
